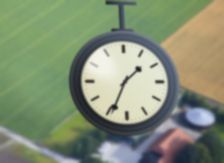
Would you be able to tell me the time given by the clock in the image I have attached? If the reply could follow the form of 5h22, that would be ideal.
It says 1h34
